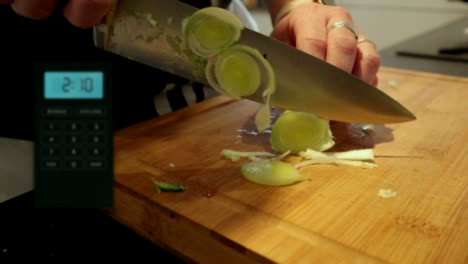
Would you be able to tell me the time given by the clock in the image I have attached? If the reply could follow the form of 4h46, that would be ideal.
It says 2h10
